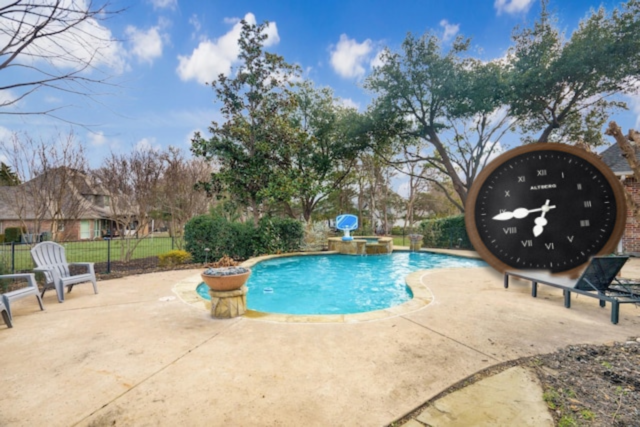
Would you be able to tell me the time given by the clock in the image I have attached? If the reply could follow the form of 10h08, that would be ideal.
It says 6h44
